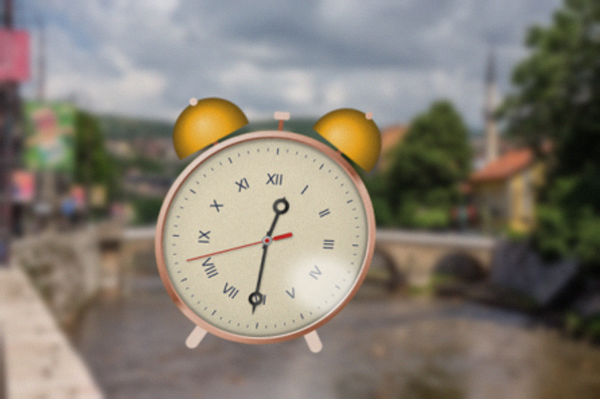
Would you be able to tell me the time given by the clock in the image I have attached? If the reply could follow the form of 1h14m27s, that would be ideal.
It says 12h30m42s
